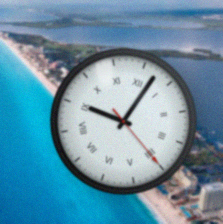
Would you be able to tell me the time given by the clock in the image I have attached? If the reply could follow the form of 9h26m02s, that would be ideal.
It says 9h02m20s
